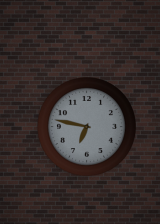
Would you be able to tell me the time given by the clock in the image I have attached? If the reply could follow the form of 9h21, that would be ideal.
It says 6h47
